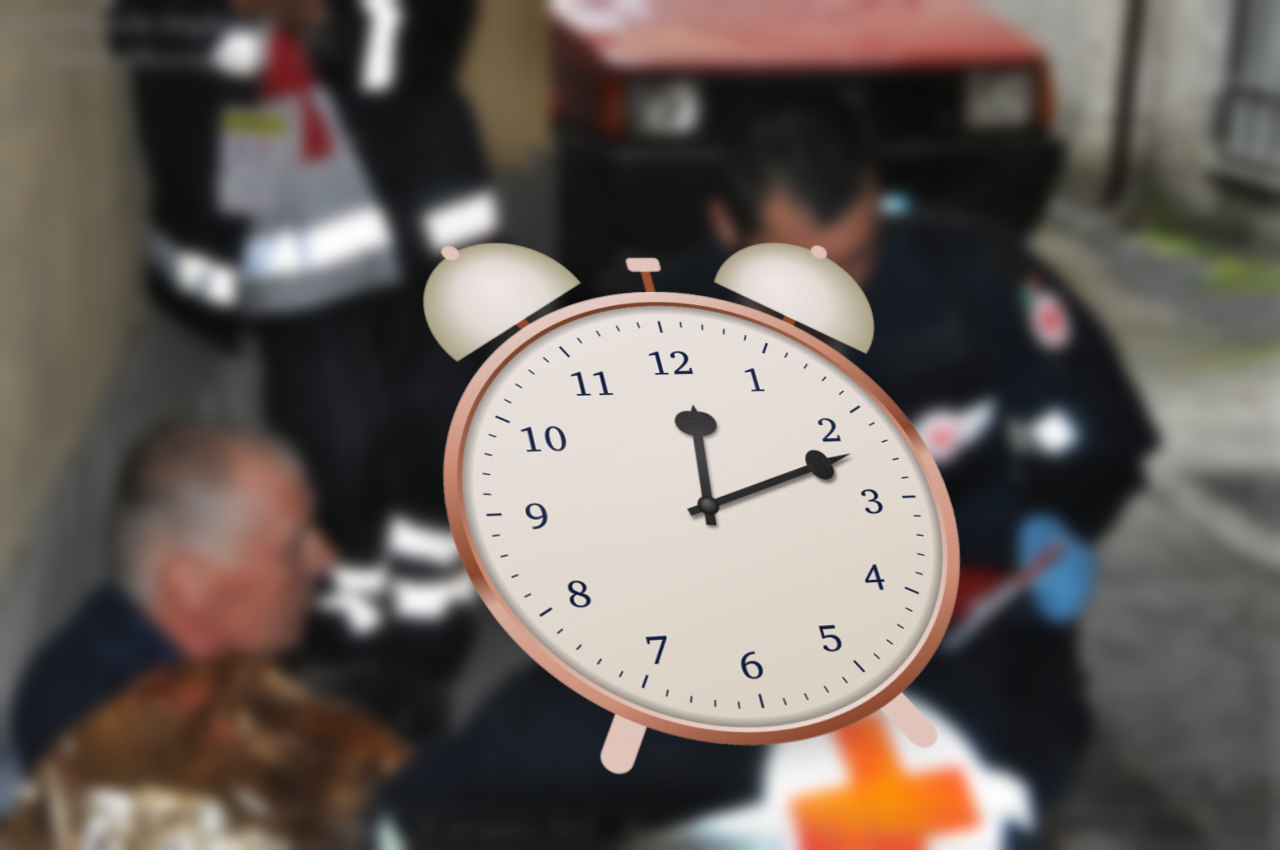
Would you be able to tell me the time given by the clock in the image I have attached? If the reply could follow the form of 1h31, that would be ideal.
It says 12h12
